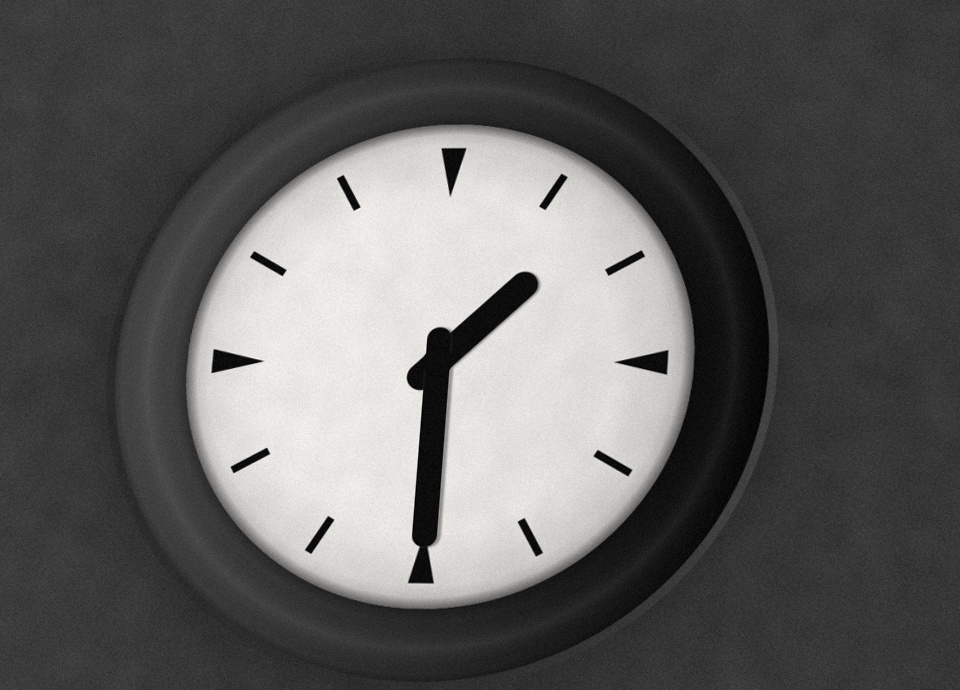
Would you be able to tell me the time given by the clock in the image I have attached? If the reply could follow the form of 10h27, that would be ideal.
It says 1h30
